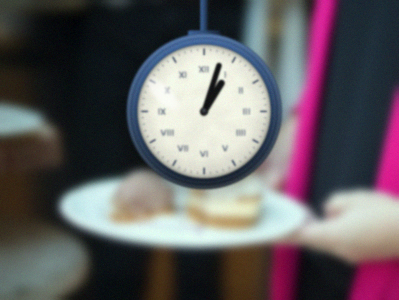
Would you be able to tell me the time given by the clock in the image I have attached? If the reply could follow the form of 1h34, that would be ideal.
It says 1h03
